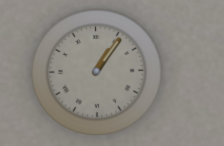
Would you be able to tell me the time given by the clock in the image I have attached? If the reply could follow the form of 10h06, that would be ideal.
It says 1h06
